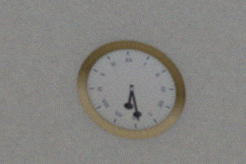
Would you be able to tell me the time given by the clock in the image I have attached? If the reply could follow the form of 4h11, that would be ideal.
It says 6h29
